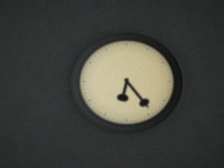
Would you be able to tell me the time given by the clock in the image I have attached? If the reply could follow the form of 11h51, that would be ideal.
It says 6h24
